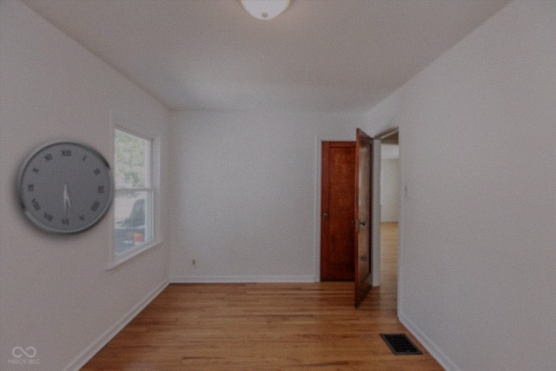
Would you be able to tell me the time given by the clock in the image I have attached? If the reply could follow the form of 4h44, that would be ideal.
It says 5h30
